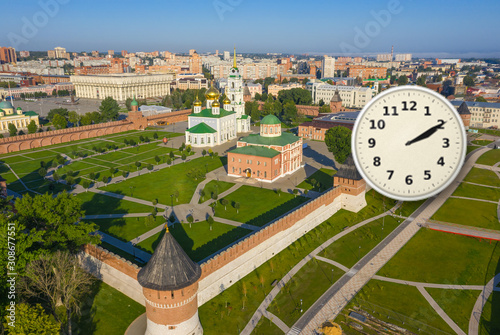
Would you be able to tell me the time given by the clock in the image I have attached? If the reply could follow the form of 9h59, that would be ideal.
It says 2h10
